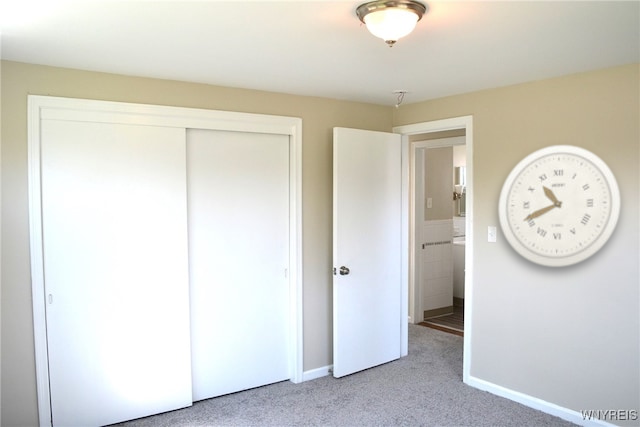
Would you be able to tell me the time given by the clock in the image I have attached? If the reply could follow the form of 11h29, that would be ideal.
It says 10h41
